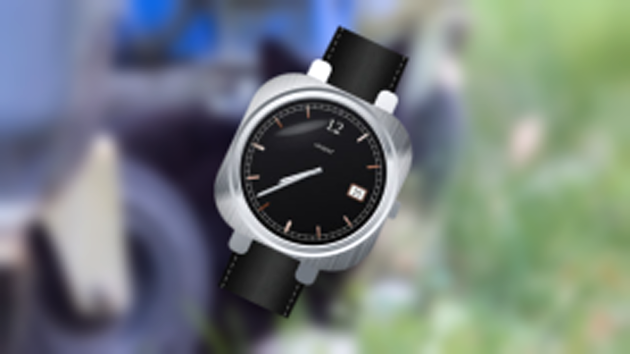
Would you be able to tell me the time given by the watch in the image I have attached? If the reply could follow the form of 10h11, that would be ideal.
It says 7h37
